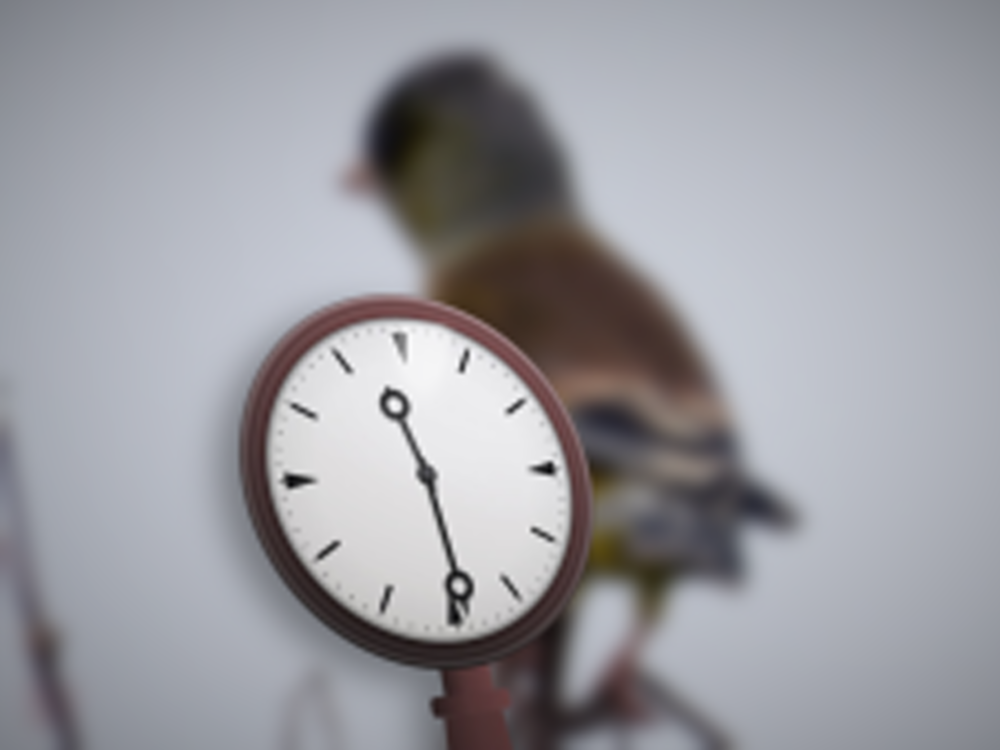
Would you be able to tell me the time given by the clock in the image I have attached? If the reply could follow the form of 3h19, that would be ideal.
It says 11h29
